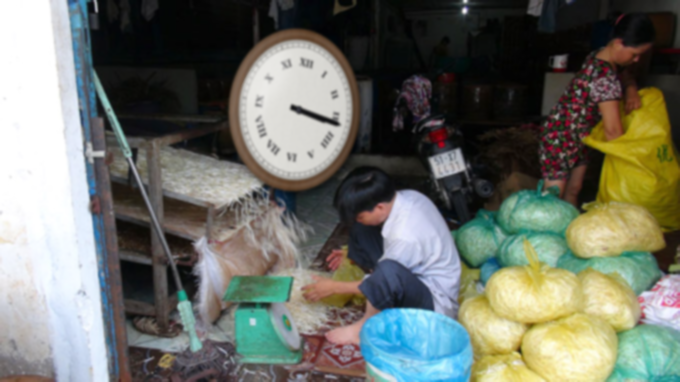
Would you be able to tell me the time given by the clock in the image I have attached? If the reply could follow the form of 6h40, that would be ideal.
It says 3h16
